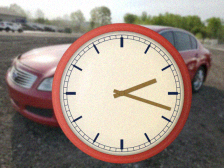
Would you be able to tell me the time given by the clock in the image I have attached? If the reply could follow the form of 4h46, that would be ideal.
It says 2h18
